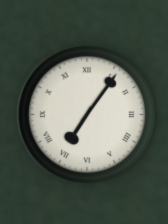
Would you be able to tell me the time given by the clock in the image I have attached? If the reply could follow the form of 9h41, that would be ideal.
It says 7h06
